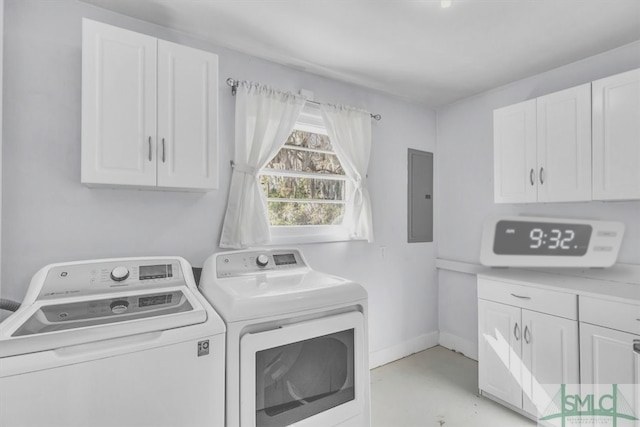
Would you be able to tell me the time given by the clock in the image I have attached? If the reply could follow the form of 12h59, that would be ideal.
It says 9h32
